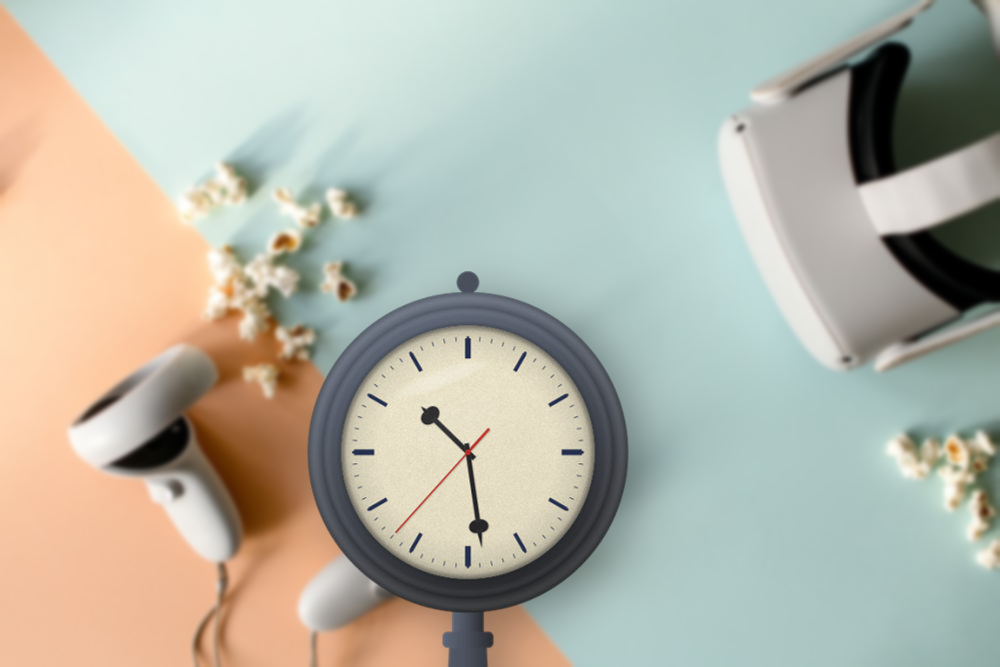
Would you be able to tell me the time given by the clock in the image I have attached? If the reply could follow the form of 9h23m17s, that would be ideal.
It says 10h28m37s
